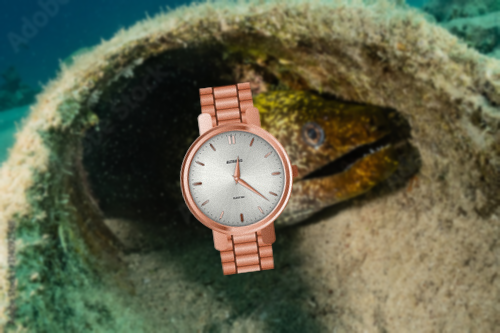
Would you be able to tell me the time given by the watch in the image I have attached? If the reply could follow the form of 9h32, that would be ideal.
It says 12h22
